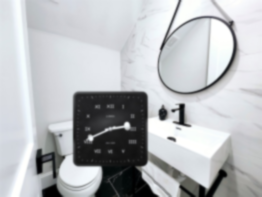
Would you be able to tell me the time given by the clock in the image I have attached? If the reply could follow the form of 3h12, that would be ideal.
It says 2h41
